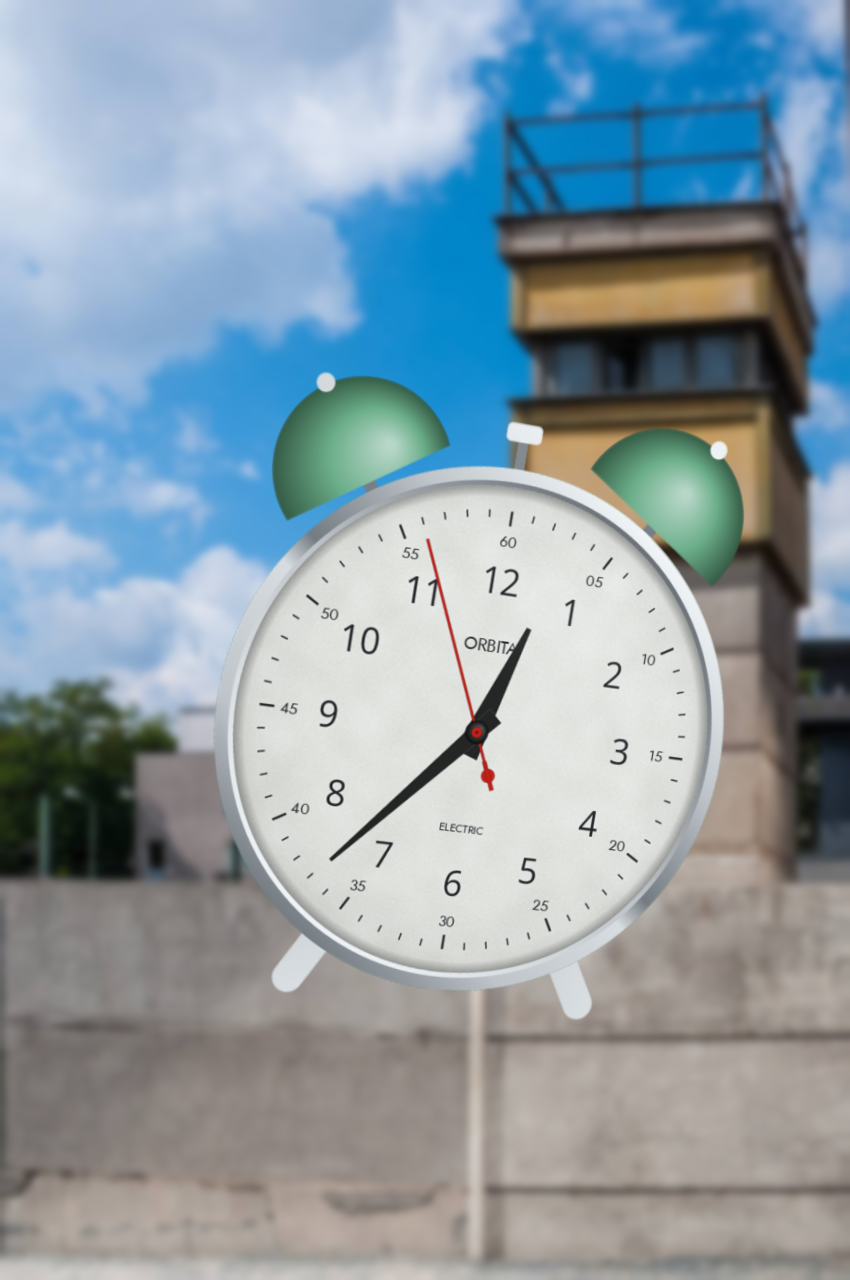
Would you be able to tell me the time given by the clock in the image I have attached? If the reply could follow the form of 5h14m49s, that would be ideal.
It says 12h36m56s
